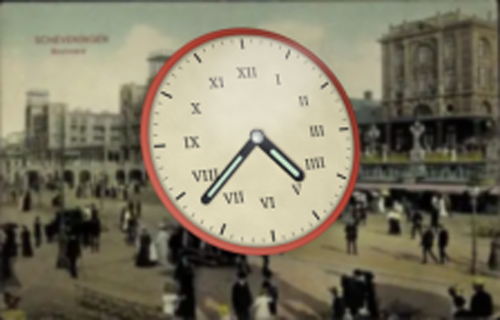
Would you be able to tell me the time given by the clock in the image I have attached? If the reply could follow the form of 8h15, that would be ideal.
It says 4h38
